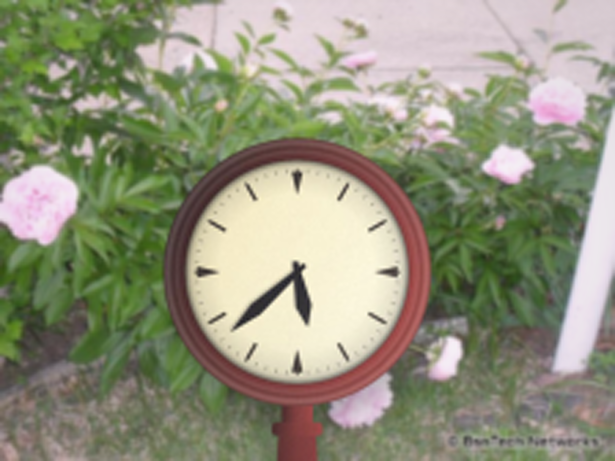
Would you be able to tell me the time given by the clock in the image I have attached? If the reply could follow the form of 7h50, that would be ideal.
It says 5h38
